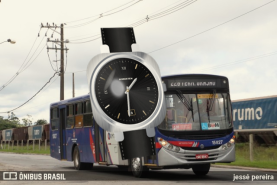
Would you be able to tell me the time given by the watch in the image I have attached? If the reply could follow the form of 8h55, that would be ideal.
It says 1h31
